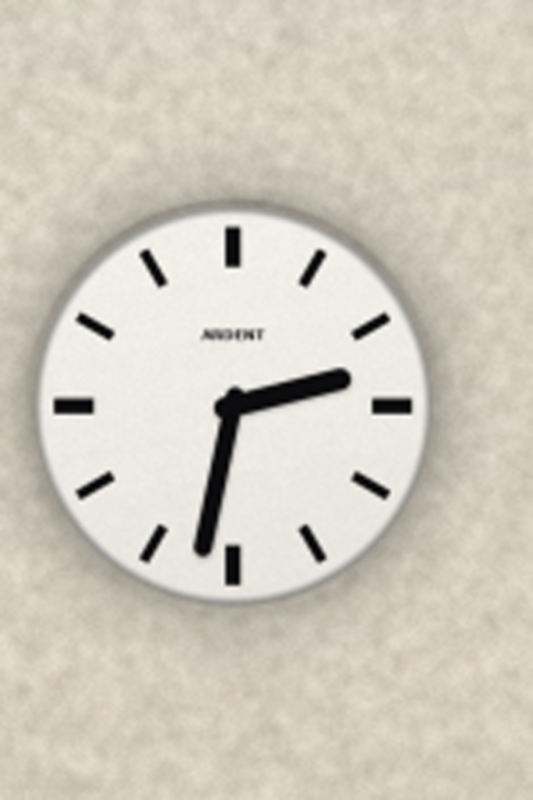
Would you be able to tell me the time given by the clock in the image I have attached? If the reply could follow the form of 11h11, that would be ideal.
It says 2h32
